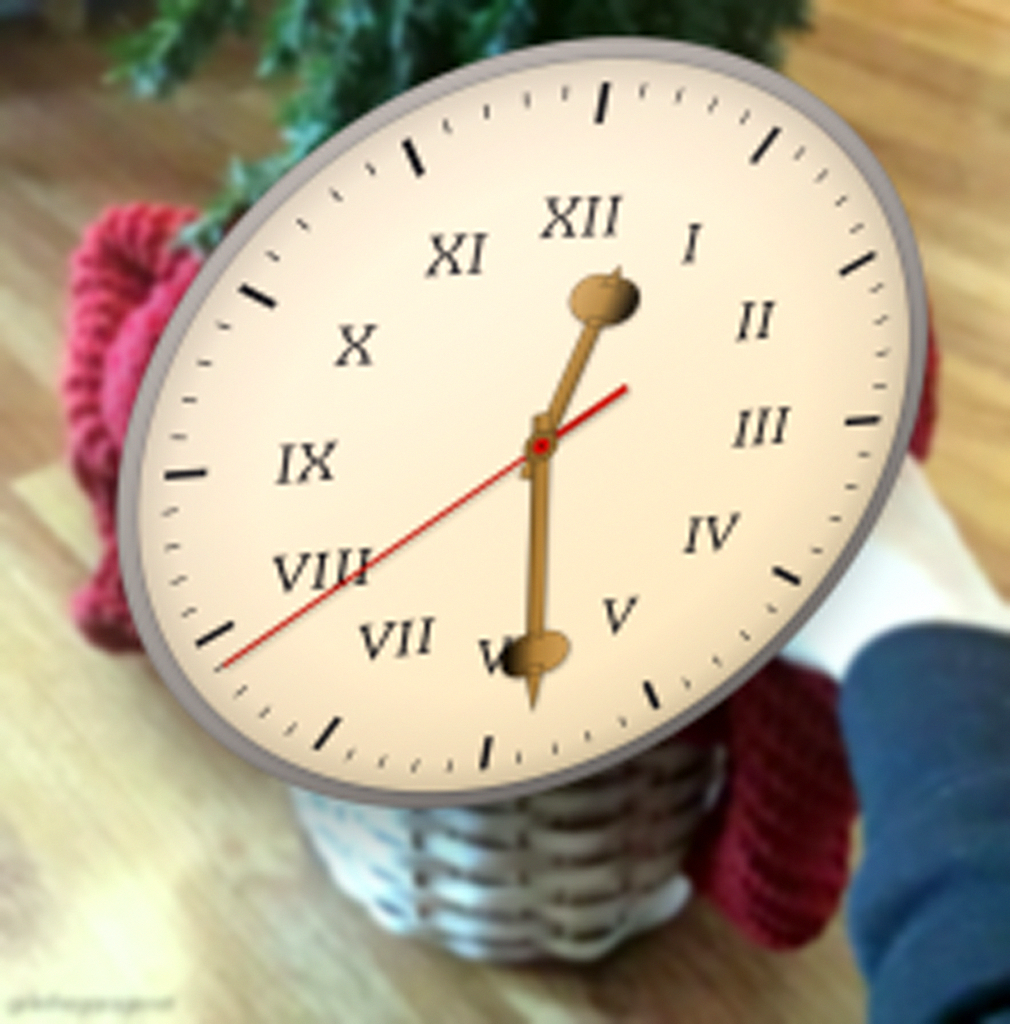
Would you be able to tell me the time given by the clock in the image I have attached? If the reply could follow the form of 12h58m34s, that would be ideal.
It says 12h28m39s
